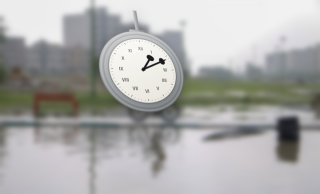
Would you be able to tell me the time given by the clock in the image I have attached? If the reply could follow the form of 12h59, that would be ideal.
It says 1h11
